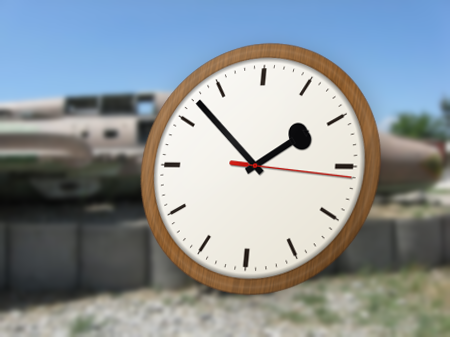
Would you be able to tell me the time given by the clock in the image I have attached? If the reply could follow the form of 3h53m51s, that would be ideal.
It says 1h52m16s
